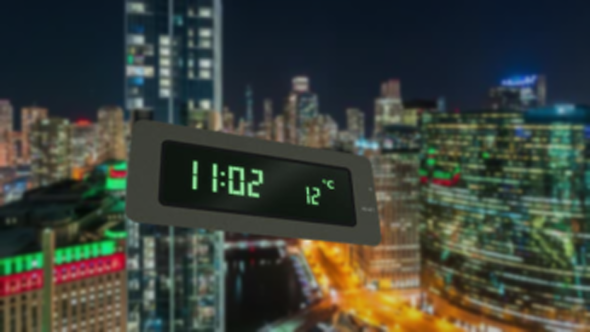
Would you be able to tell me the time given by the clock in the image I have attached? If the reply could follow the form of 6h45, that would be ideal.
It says 11h02
